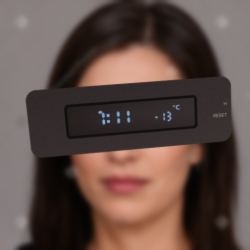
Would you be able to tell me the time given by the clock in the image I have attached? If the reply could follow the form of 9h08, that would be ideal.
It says 7h11
